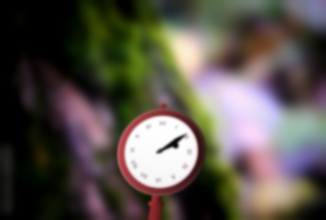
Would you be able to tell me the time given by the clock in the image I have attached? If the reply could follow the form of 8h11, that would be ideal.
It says 2h09
